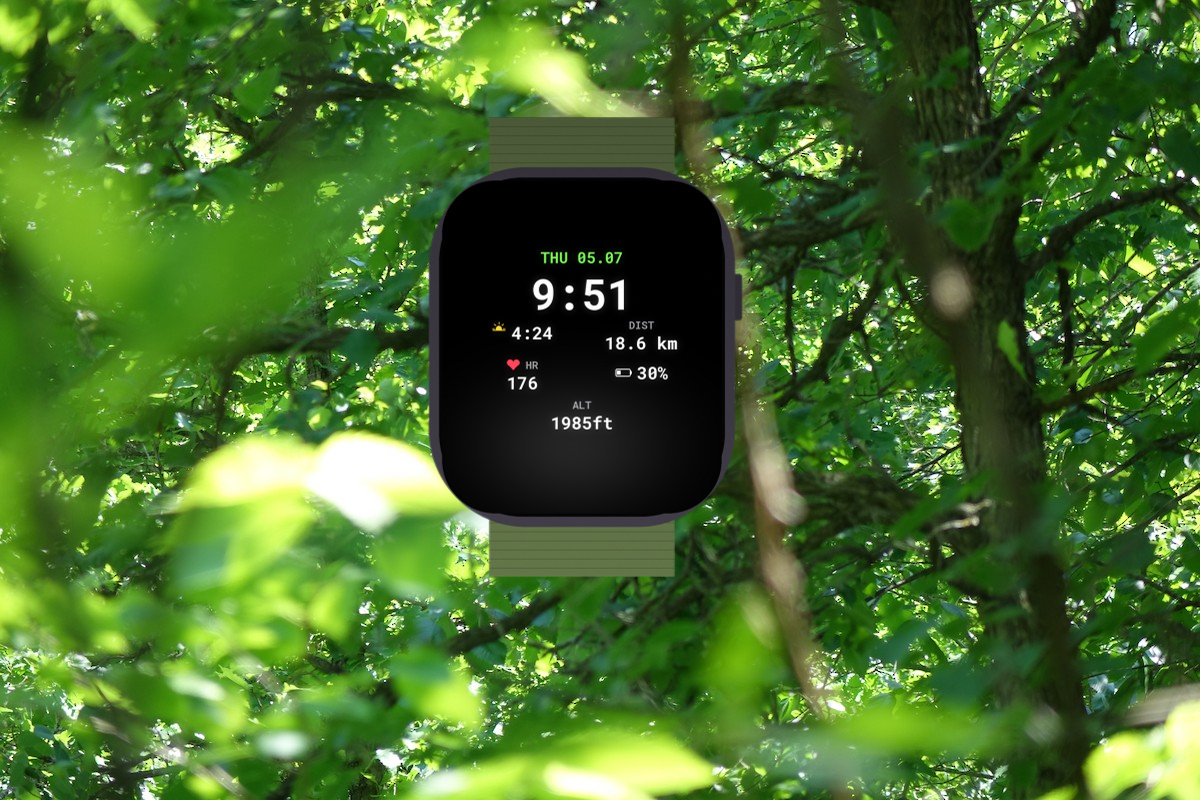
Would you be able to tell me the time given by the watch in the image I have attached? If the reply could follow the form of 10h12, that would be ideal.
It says 9h51
